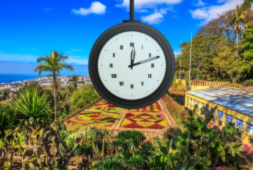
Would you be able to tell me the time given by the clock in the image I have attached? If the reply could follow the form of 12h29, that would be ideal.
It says 12h12
